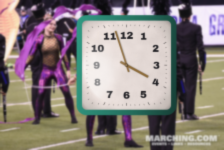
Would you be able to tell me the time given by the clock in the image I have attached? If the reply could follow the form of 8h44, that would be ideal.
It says 3h57
